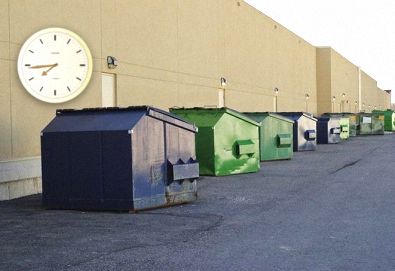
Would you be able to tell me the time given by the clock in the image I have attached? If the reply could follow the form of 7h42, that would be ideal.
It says 7h44
